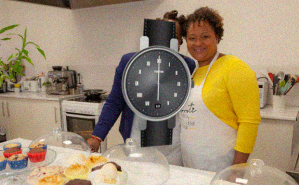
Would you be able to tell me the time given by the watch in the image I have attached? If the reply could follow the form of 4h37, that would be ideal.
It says 6h00
